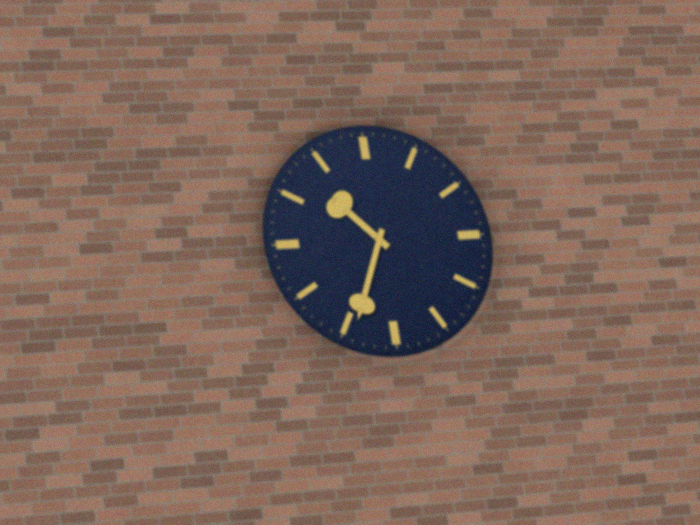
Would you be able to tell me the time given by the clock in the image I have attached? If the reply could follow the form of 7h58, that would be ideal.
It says 10h34
